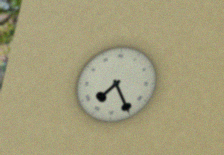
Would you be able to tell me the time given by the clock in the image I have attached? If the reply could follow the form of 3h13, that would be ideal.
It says 7h25
